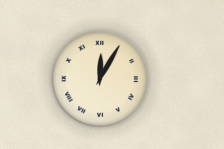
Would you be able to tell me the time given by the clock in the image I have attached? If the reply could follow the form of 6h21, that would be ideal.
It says 12h05
